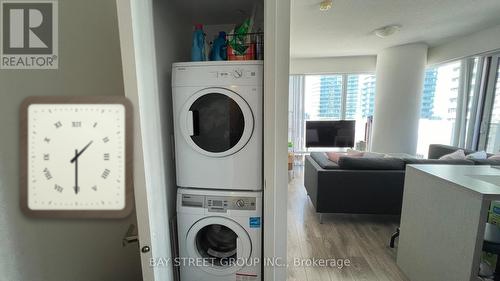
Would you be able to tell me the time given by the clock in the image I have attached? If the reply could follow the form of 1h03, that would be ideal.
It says 1h30
